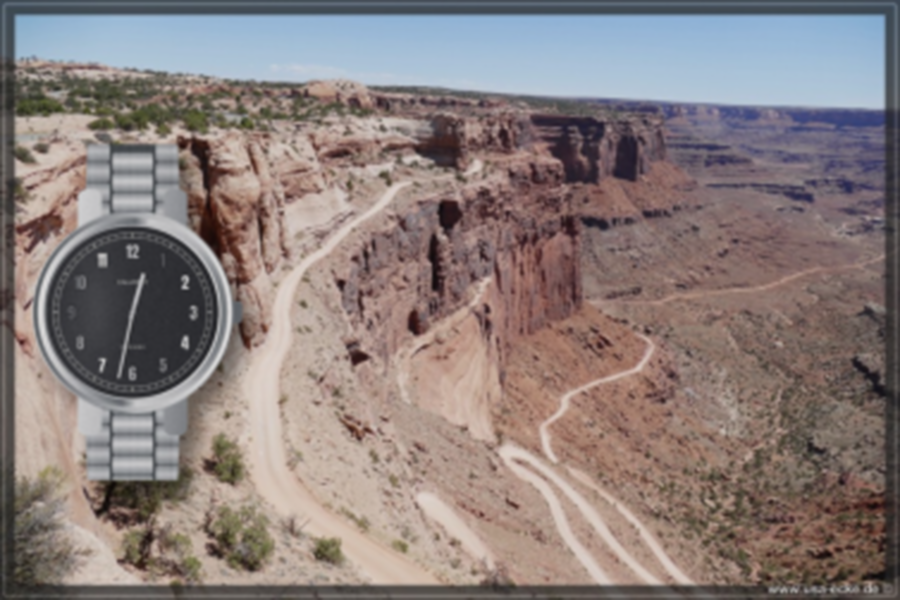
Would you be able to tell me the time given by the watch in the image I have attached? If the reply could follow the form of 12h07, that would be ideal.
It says 12h32
